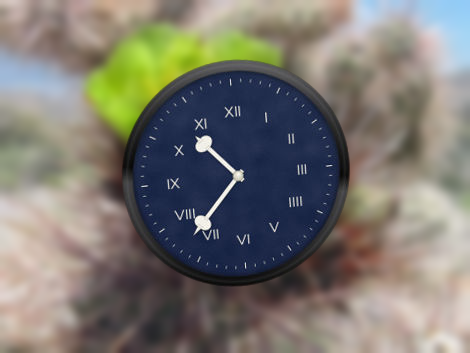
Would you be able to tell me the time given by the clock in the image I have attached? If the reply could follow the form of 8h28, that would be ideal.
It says 10h37
